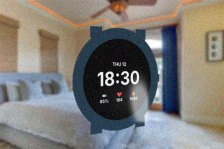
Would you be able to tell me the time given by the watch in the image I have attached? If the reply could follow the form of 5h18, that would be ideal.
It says 18h30
